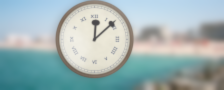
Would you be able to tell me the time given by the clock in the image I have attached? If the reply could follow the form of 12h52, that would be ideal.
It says 12h08
